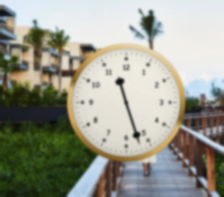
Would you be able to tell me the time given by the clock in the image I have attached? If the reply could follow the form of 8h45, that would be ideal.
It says 11h27
